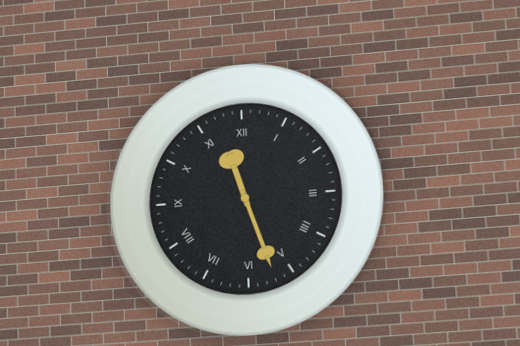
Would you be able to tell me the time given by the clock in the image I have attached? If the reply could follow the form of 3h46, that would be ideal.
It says 11h27
